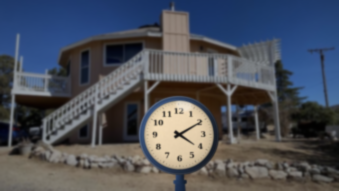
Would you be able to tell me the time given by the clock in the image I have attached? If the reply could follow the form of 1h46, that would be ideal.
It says 4h10
